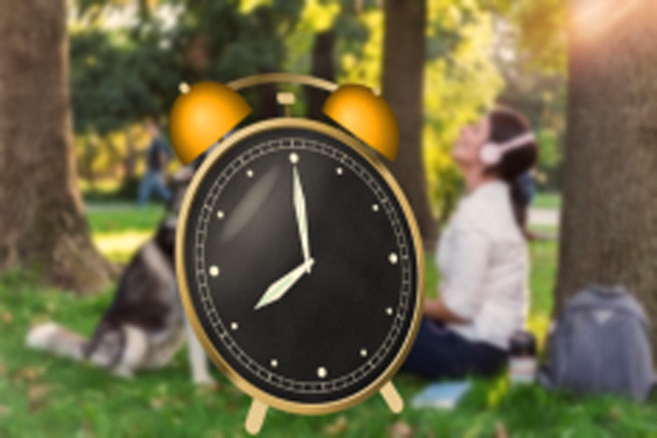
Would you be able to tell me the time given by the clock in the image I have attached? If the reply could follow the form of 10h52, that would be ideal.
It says 8h00
